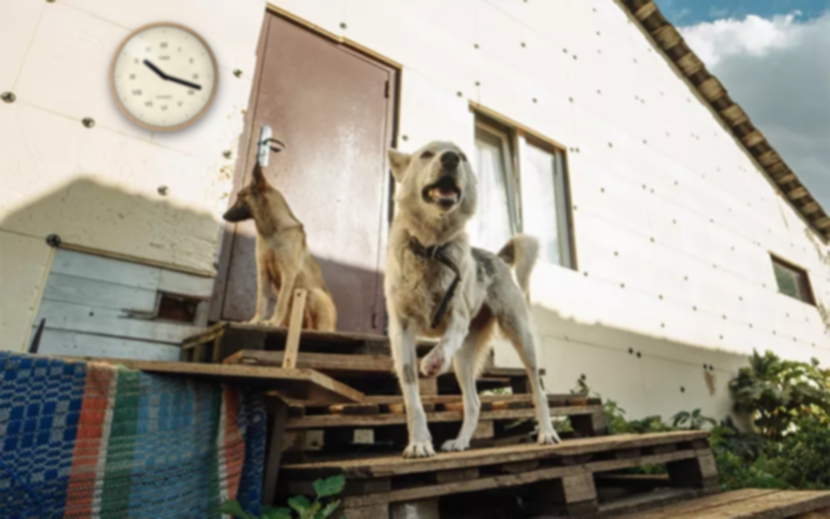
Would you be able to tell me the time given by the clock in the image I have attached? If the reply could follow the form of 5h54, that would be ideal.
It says 10h18
